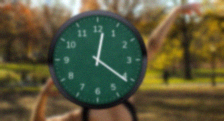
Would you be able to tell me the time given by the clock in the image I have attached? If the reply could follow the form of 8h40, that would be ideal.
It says 12h21
